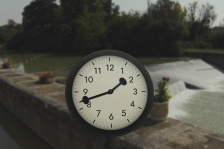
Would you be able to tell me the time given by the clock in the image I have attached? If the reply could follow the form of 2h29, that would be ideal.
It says 1h42
